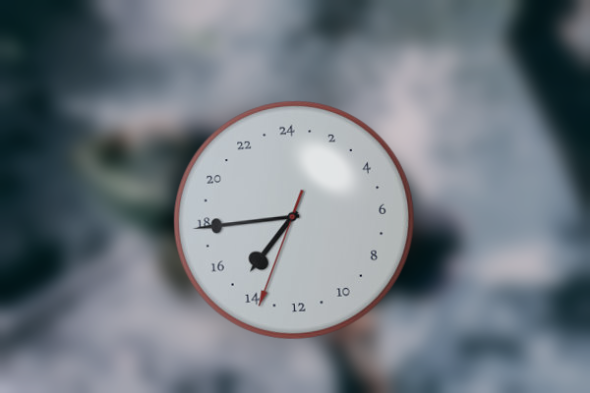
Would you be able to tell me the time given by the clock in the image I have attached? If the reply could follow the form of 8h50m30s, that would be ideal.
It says 14h44m34s
